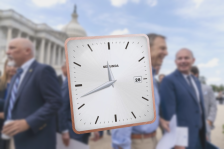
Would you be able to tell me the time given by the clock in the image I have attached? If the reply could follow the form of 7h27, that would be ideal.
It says 11h42
